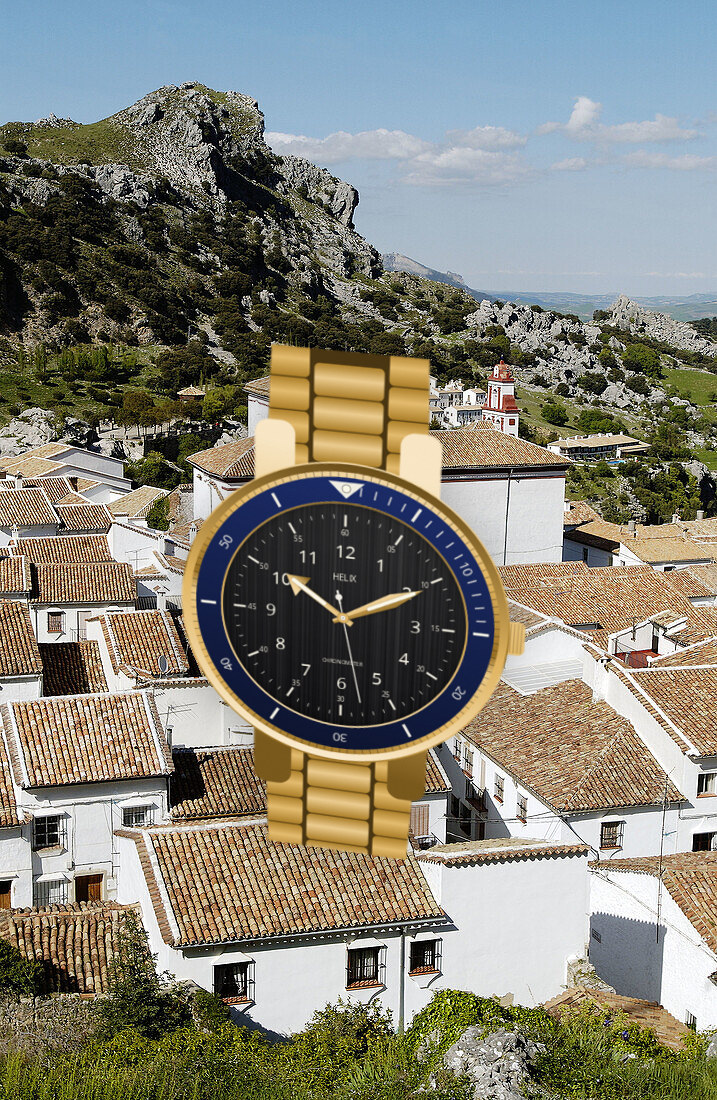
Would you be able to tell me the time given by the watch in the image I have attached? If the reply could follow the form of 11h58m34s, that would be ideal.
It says 10h10m28s
